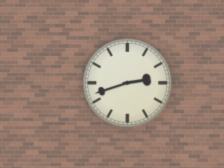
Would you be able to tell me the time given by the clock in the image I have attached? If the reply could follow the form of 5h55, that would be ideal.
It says 2h42
